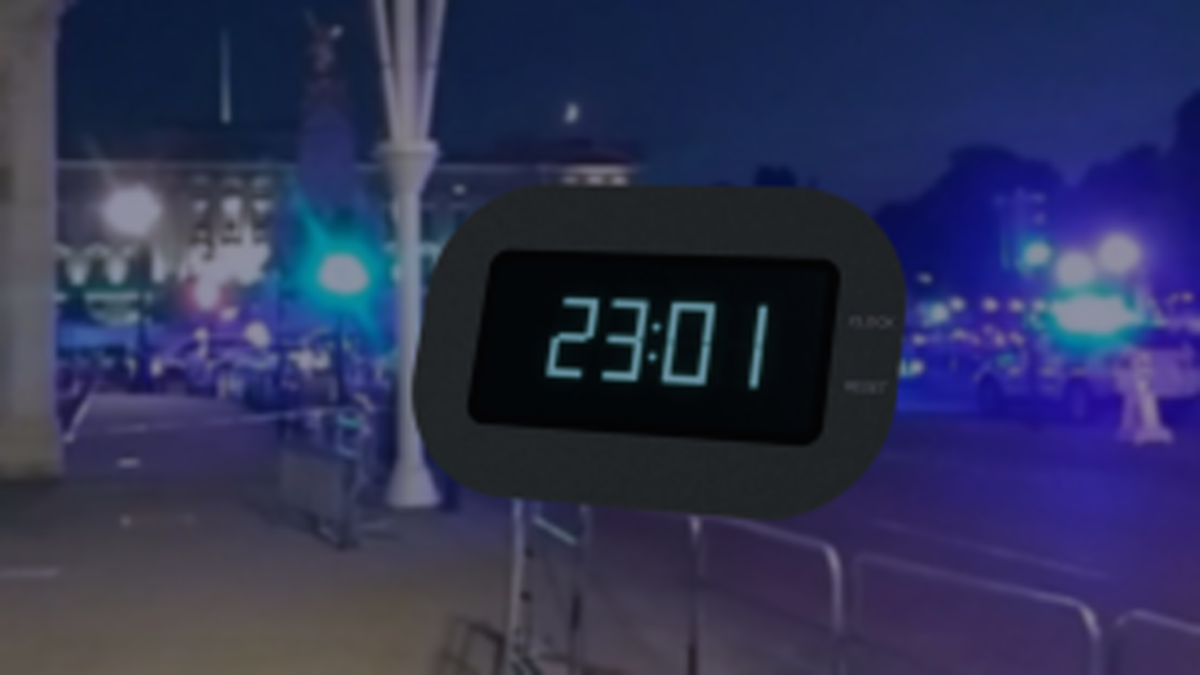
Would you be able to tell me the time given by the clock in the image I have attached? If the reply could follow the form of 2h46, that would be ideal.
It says 23h01
